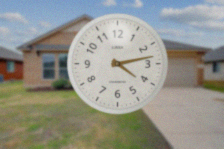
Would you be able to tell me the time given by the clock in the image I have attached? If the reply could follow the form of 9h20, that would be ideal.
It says 4h13
